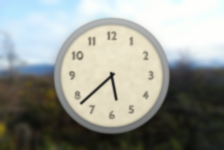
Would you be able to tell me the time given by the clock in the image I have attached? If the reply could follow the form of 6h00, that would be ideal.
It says 5h38
